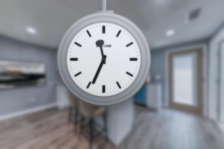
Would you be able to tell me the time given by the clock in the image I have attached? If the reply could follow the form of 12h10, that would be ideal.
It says 11h34
